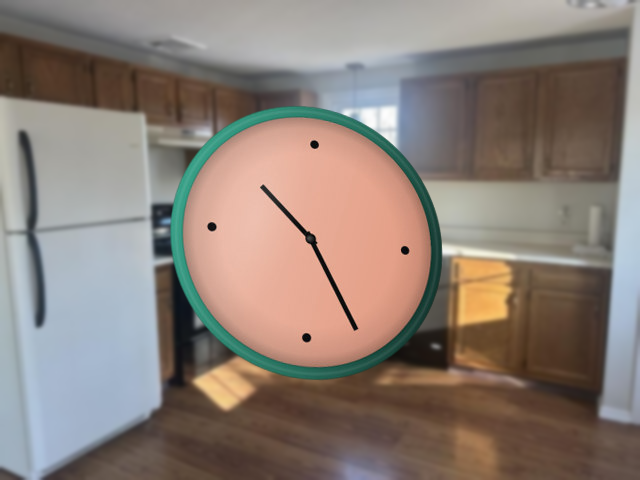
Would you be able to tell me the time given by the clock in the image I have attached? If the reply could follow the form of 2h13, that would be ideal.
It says 10h25
